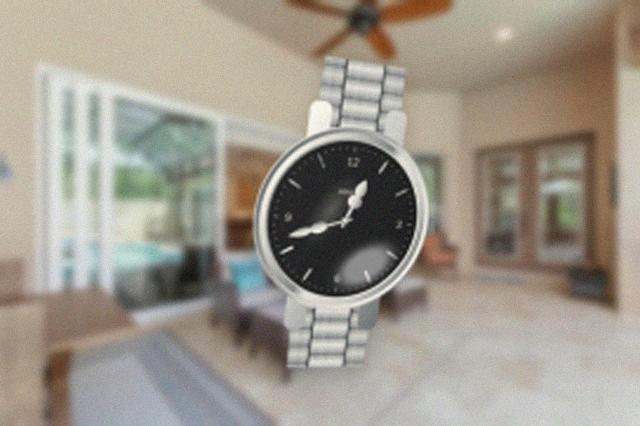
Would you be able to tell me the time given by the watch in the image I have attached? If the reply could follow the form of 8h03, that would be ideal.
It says 12h42
